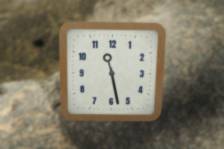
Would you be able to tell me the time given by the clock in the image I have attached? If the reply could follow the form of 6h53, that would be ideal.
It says 11h28
